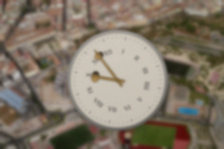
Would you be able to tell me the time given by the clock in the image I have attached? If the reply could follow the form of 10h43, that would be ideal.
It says 9h57
